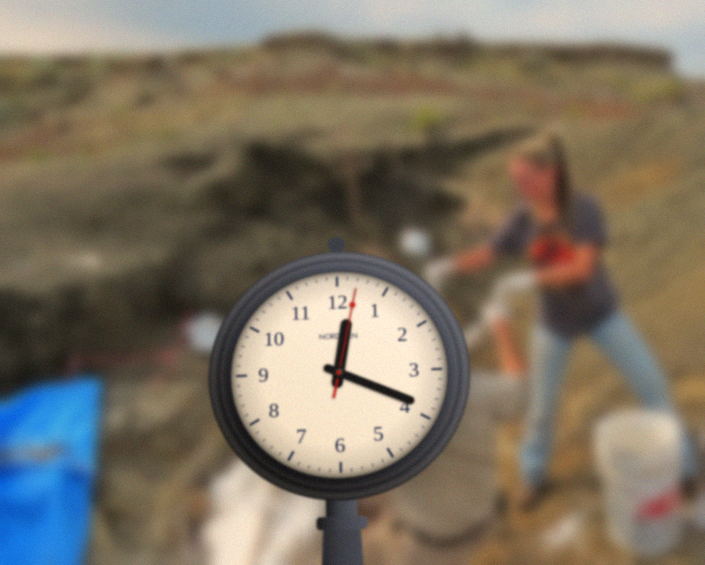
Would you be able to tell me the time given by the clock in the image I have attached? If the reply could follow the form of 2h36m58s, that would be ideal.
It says 12h19m02s
